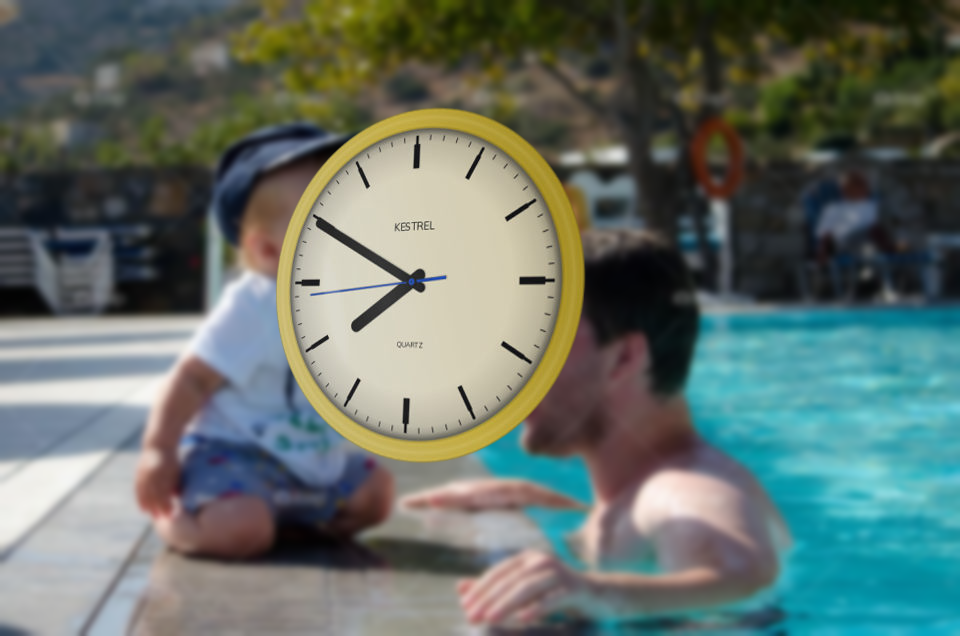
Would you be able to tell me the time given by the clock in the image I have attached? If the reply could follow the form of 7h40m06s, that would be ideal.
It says 7h49m44s
